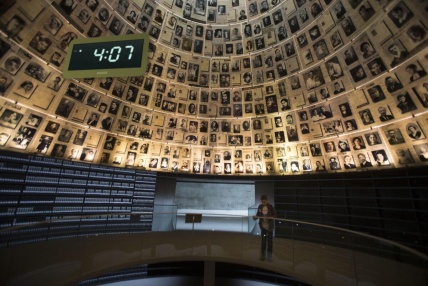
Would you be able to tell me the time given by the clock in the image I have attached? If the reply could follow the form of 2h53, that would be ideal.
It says 4h07
